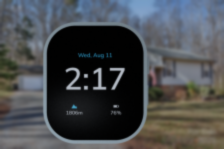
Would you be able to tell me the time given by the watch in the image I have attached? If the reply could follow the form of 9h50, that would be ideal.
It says 2h17
